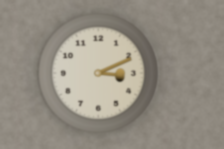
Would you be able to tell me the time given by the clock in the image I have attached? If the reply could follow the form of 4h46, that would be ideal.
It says 3h11
